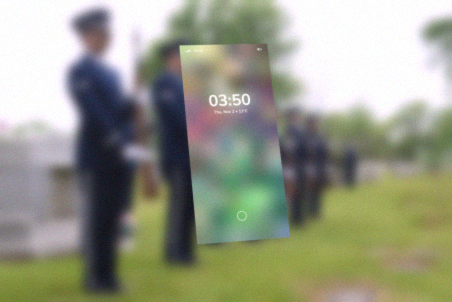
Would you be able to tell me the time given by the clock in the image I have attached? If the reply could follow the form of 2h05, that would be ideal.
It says 3h50
